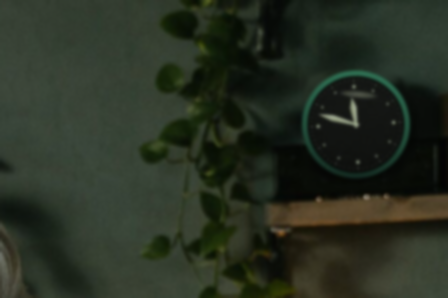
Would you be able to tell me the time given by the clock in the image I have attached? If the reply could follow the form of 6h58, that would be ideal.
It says 11h48
